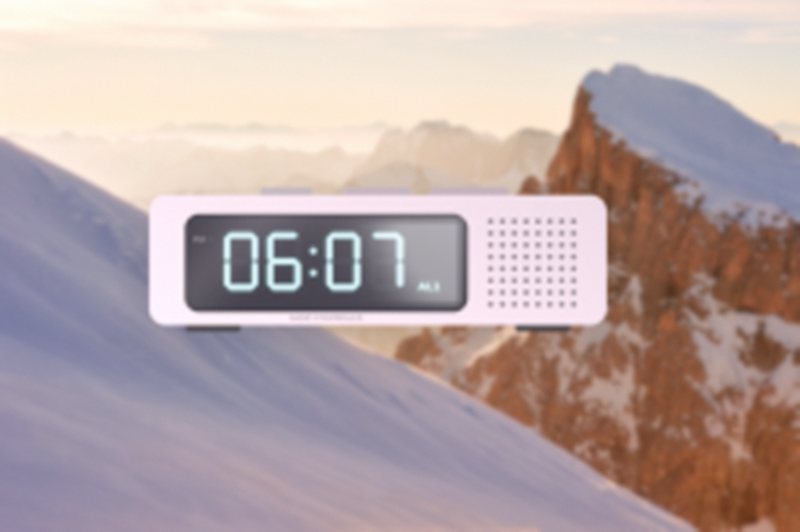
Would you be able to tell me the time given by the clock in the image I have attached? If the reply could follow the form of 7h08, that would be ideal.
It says 6h07
